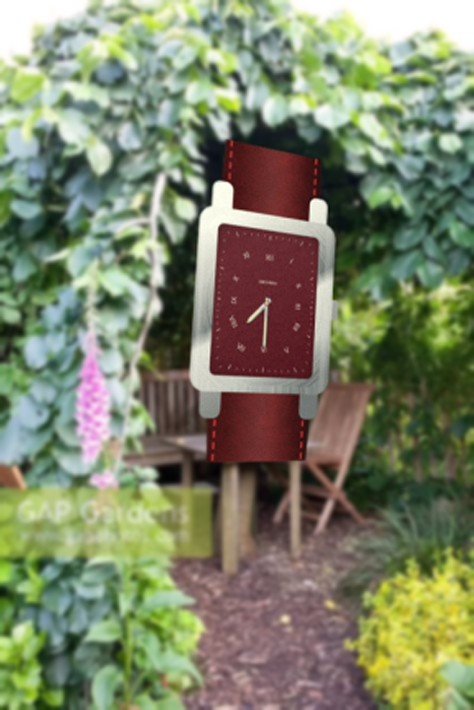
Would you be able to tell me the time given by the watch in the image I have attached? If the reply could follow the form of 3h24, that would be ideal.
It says 7h30
